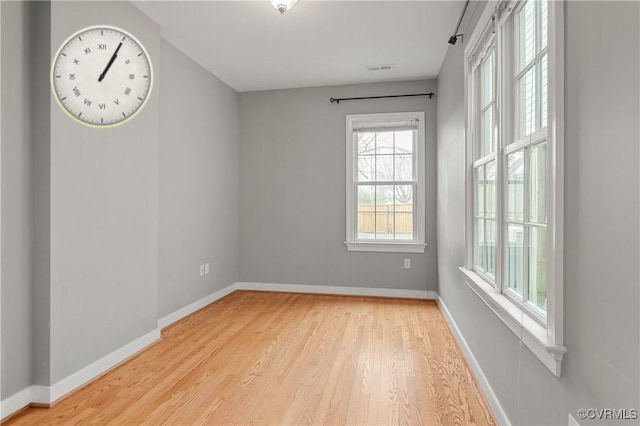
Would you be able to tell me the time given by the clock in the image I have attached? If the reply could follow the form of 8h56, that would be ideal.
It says 1h05
